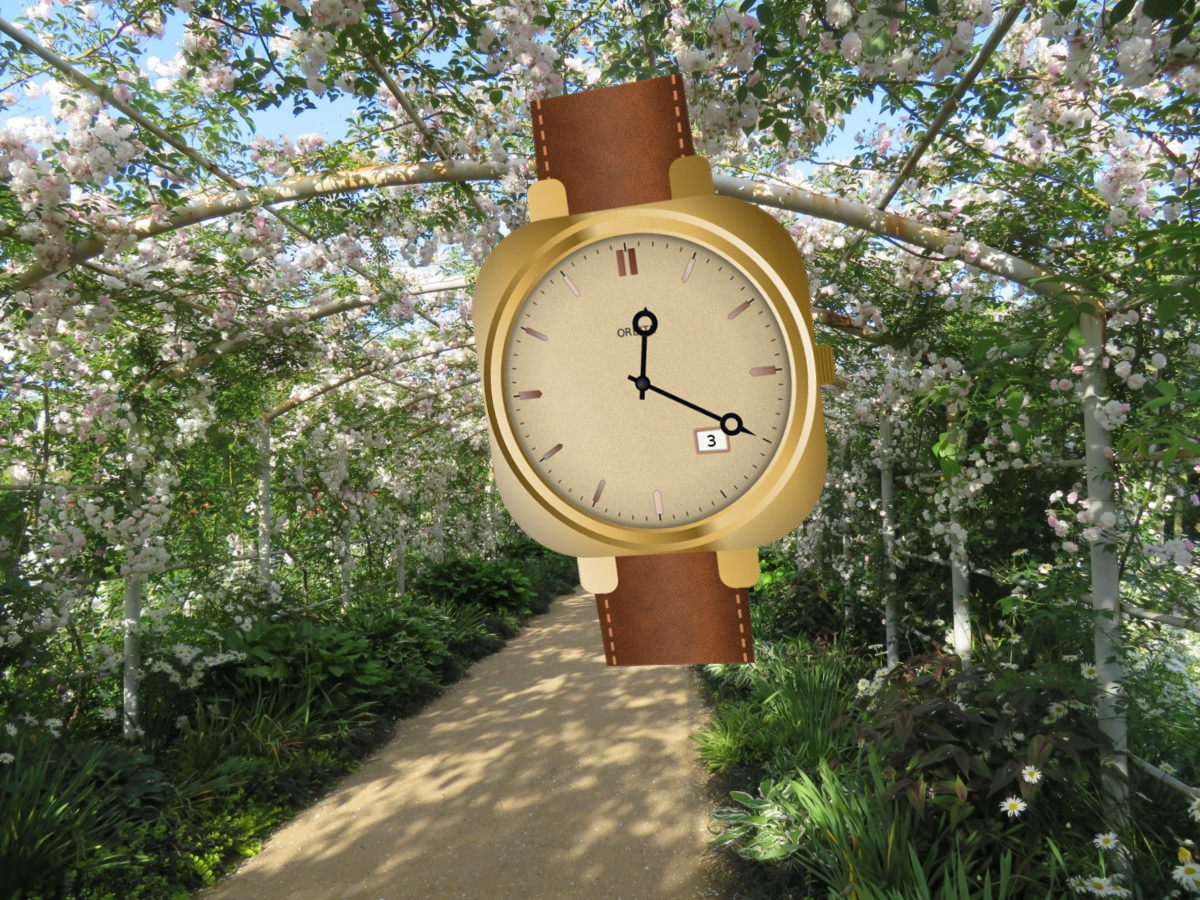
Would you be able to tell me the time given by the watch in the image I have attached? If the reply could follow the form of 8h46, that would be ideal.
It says 12h20
